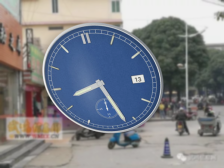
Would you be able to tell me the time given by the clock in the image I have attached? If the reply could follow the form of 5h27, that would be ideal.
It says 8h27
